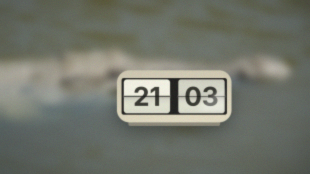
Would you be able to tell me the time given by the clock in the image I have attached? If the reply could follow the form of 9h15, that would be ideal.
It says 21h03
